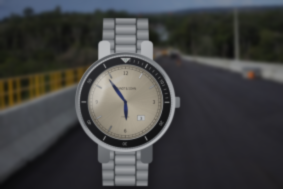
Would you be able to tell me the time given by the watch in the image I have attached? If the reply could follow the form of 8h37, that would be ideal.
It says 5h54
